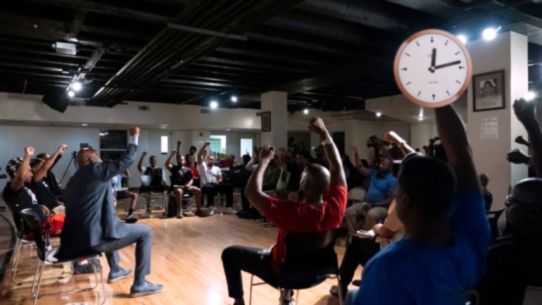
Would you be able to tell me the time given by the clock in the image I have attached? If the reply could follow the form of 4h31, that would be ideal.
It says 12h13
